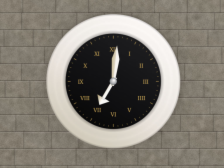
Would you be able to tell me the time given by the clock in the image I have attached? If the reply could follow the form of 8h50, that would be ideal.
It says 7h01
